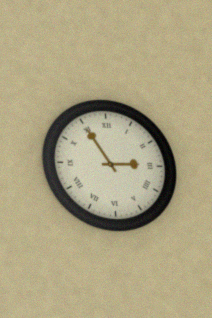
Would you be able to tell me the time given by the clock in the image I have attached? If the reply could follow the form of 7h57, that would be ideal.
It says 2h55
